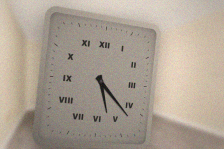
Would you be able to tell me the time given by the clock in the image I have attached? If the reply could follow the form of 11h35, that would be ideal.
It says 5h22
